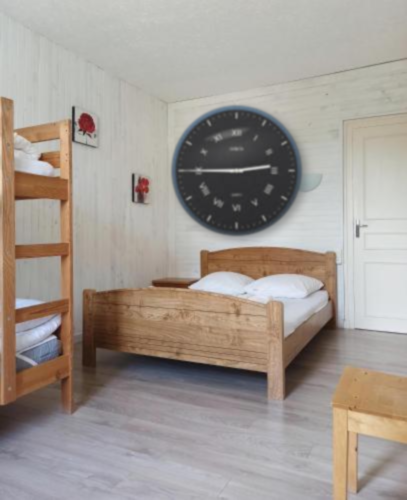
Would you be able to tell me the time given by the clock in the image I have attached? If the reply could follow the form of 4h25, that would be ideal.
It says 2h45
